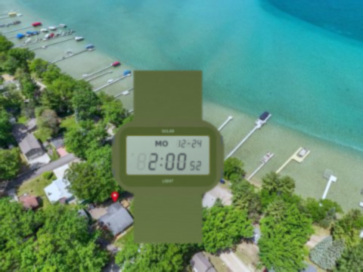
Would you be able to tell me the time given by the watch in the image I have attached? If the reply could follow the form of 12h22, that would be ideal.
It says 2h00
